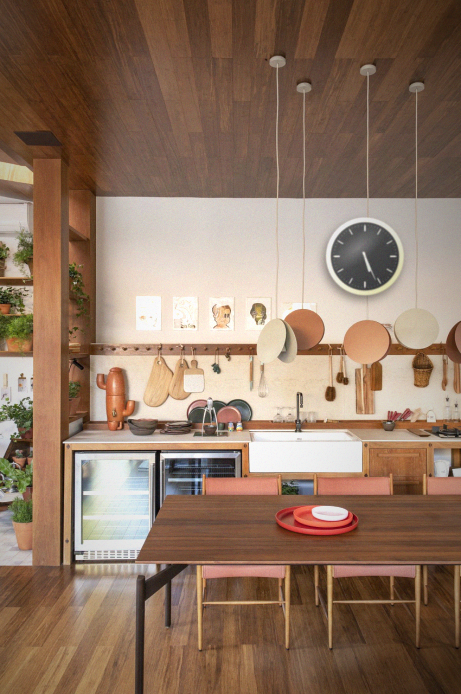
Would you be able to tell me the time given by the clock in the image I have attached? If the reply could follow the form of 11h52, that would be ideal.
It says 5h26
